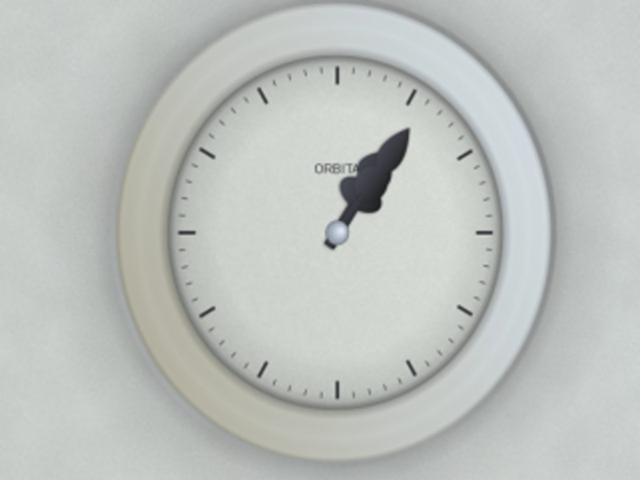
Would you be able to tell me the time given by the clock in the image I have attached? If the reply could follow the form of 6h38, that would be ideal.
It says 1h06
